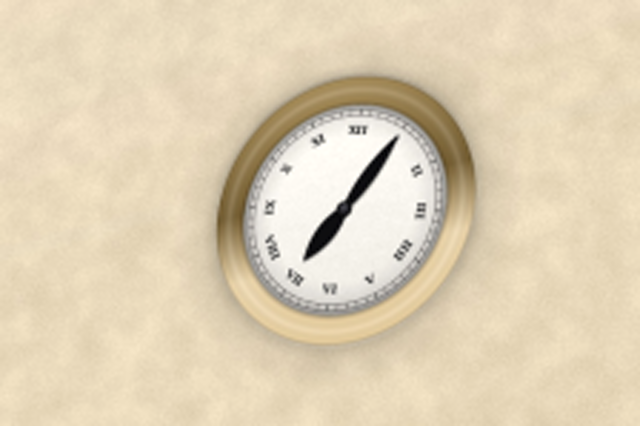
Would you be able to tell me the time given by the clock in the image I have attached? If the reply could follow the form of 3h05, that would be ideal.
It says 7h05
